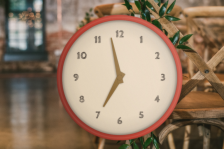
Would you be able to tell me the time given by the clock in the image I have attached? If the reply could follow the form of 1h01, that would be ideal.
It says 6h58
